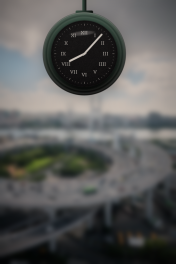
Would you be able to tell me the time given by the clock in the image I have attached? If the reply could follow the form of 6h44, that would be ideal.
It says 8h07
